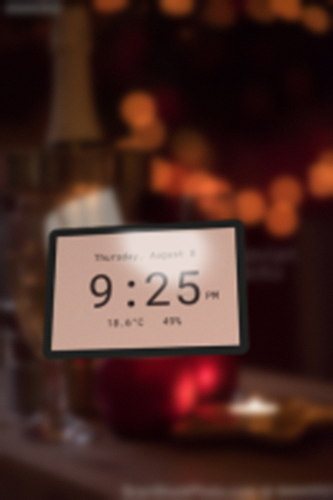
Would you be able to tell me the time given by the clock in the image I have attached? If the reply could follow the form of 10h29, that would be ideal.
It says 9h25
